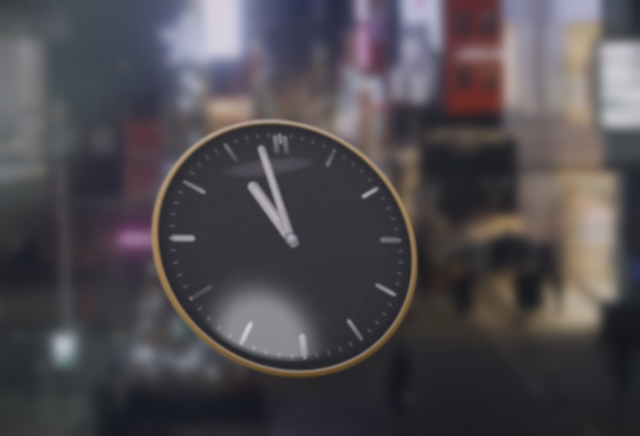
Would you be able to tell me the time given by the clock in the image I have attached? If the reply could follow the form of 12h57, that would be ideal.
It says 10h58
